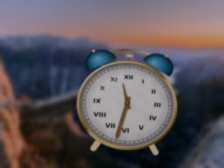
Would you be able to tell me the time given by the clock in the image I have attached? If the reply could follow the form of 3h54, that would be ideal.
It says 11h32
